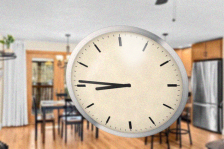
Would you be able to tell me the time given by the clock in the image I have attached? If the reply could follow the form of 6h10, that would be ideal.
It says 8h46
